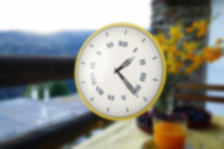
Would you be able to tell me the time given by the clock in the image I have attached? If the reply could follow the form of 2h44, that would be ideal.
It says 1h21
